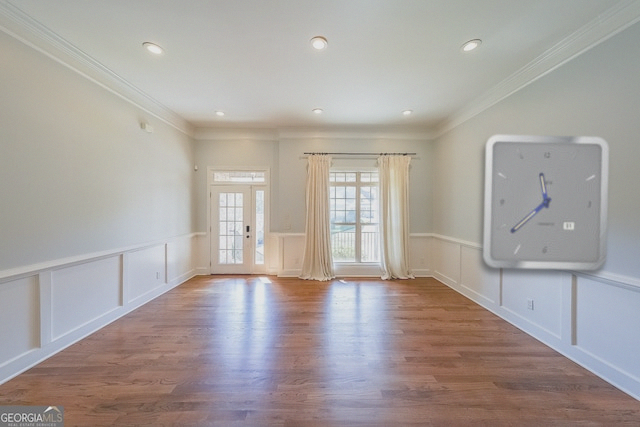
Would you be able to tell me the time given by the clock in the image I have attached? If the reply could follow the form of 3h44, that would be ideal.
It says 11h38
